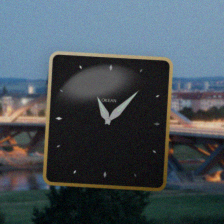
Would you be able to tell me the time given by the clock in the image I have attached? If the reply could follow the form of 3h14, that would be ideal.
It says 11h07
